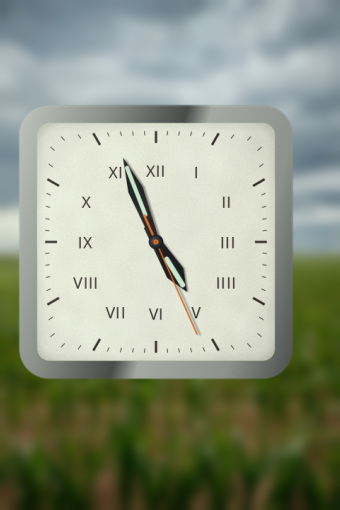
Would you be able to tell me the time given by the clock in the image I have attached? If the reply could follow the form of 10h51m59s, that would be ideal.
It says 4h56m26s
